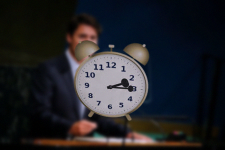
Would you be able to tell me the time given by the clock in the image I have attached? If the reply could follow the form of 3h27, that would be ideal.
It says 2h15
